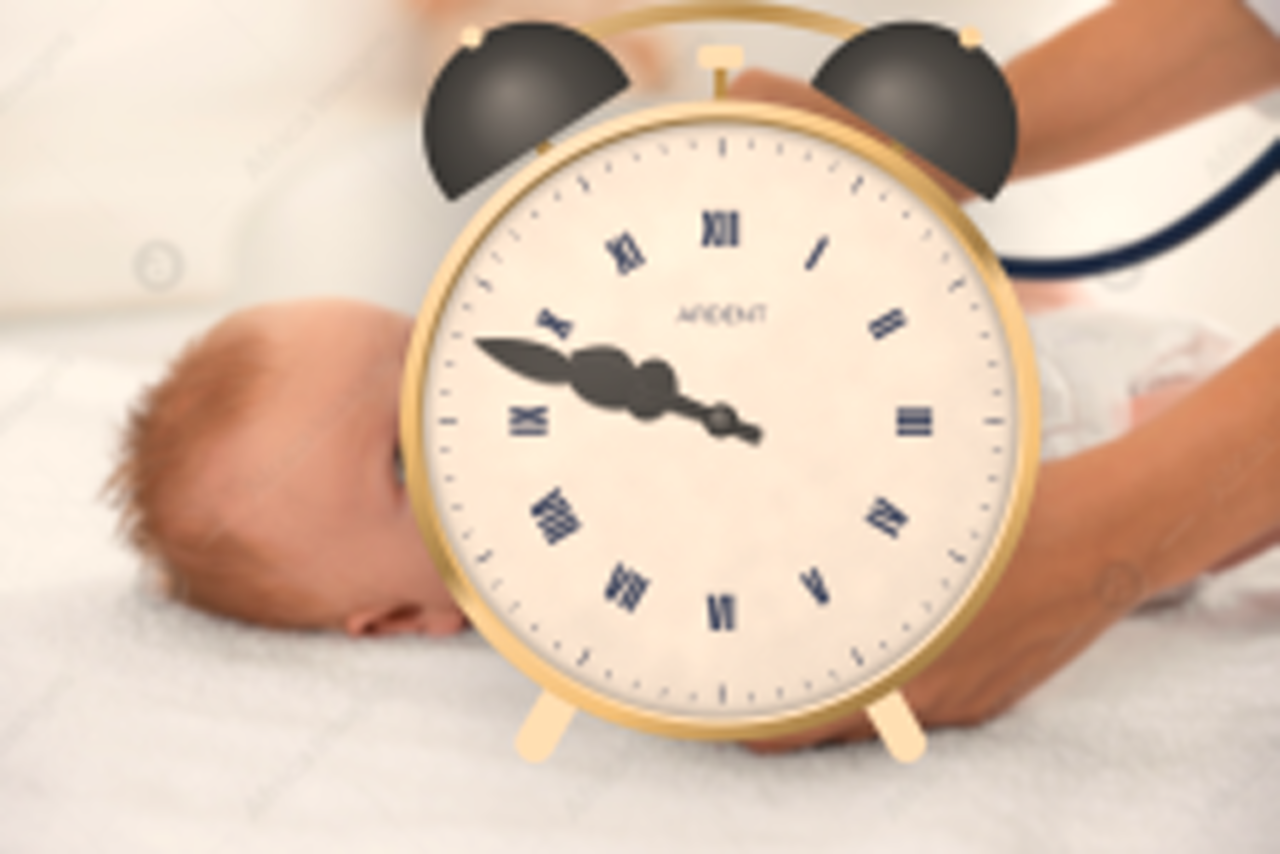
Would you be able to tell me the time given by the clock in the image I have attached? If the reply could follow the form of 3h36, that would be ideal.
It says 9h48
